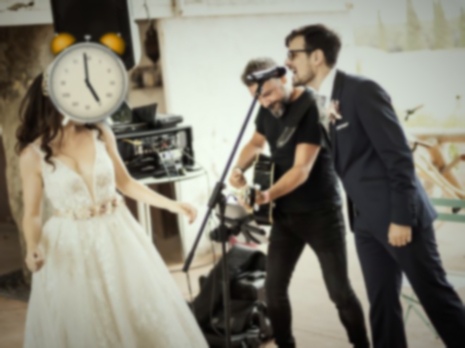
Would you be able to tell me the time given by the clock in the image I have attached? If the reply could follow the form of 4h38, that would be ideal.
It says 4h59
